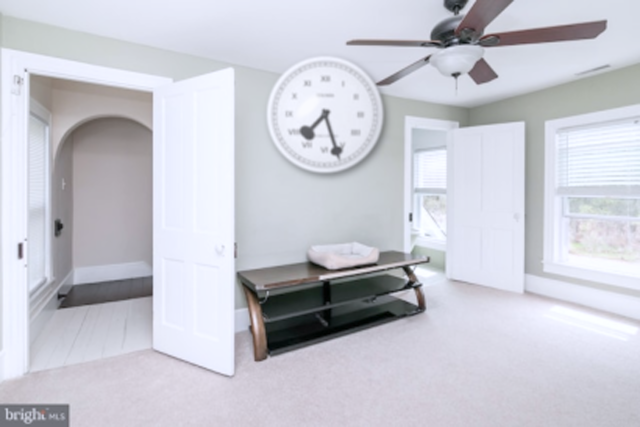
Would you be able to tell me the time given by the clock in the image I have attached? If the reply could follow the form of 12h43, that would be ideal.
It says 7h27
